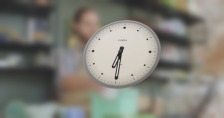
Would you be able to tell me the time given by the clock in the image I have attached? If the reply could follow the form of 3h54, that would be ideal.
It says 6h30
